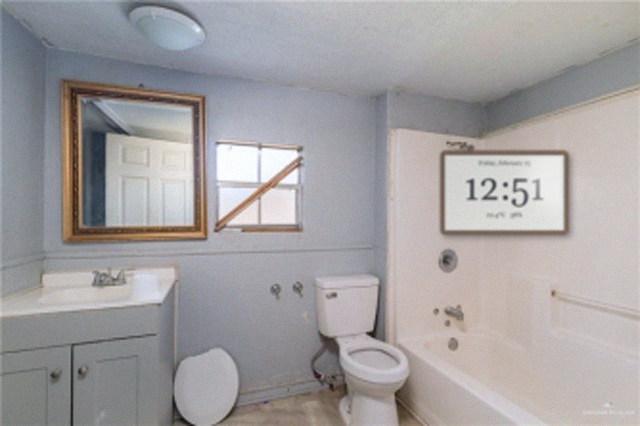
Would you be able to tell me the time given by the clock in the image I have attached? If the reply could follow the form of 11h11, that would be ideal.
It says 12h51
